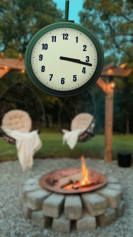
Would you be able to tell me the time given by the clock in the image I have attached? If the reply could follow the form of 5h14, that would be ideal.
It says 3h17
